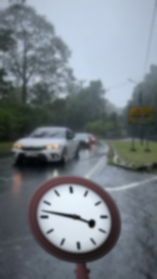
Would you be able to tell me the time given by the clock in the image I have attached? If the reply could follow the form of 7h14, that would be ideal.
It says 3h47
